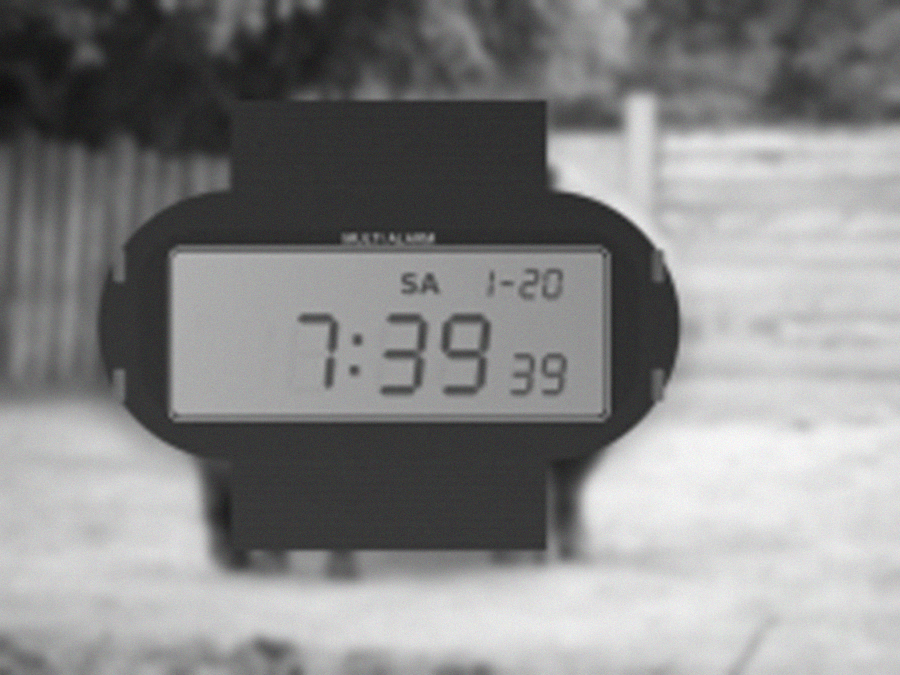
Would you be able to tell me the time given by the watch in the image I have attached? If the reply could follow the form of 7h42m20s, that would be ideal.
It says 7h39m39s
